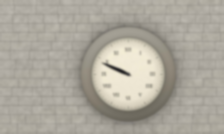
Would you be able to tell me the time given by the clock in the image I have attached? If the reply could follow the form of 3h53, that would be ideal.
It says 9h49
